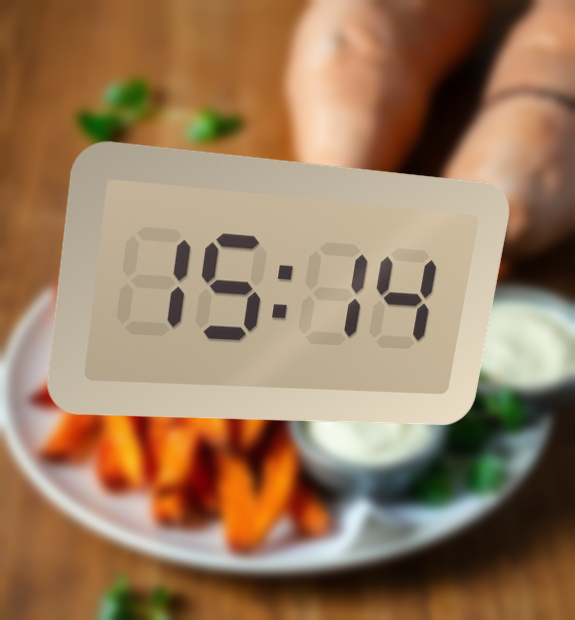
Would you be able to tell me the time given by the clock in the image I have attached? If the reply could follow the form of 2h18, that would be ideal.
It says 15h14
